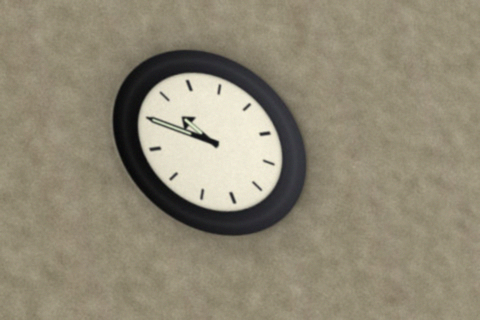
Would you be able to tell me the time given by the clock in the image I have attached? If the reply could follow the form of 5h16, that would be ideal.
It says 10h50
